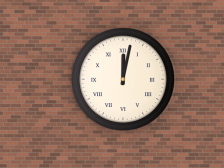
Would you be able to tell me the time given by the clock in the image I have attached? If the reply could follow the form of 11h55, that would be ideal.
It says 12h02
